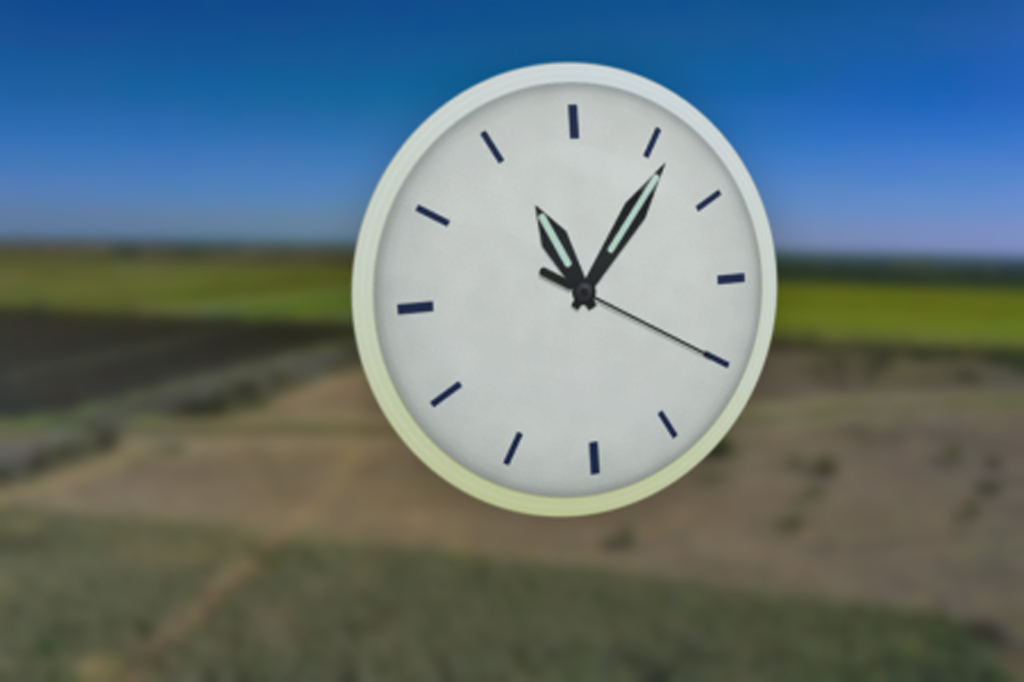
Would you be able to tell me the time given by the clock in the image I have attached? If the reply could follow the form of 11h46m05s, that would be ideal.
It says 11h06m20s
